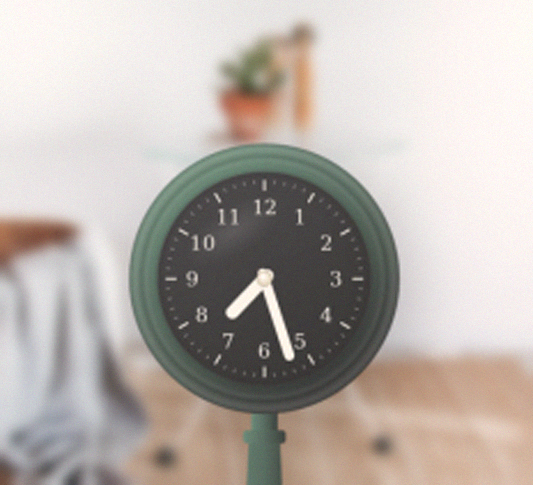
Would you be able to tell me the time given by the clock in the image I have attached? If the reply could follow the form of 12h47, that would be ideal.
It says 7h27
